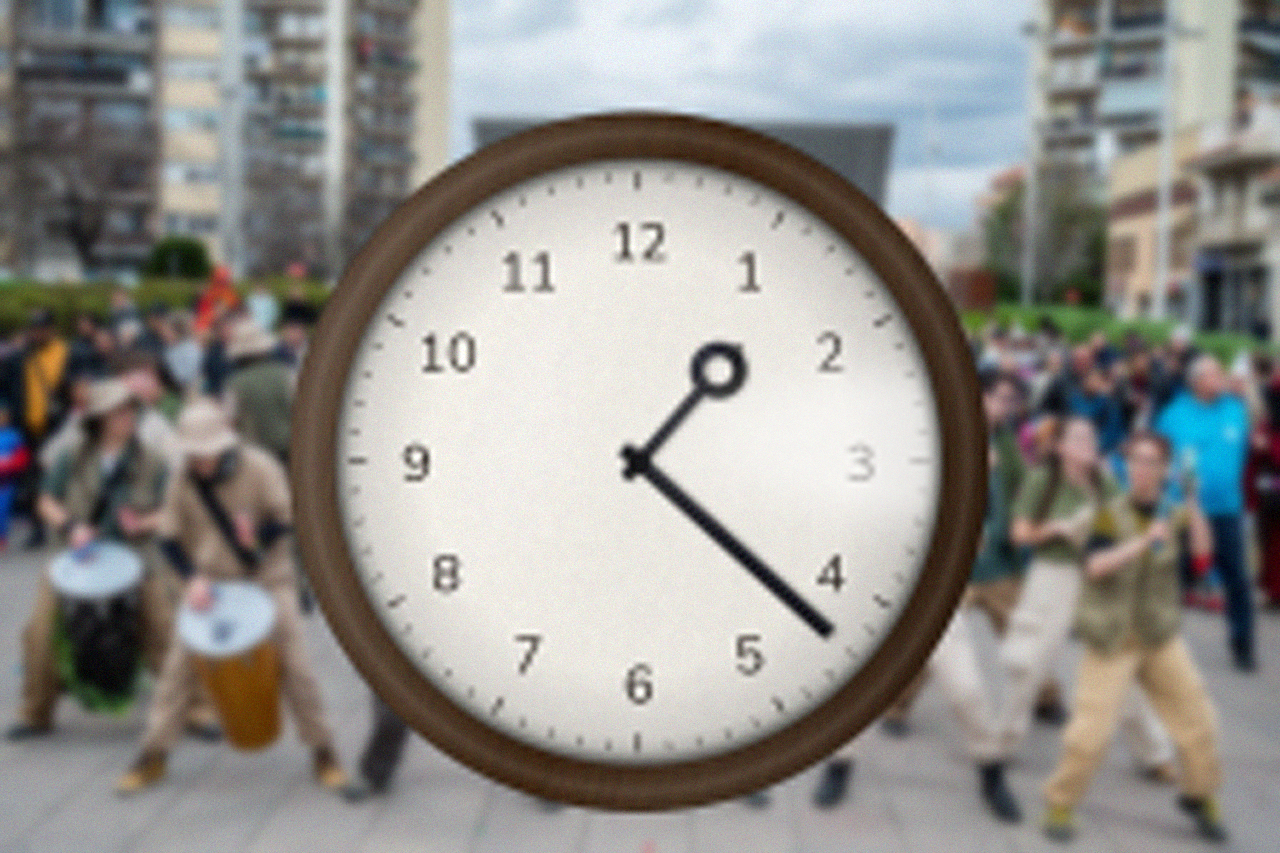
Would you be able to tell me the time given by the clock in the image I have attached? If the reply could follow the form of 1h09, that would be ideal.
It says 1h22
